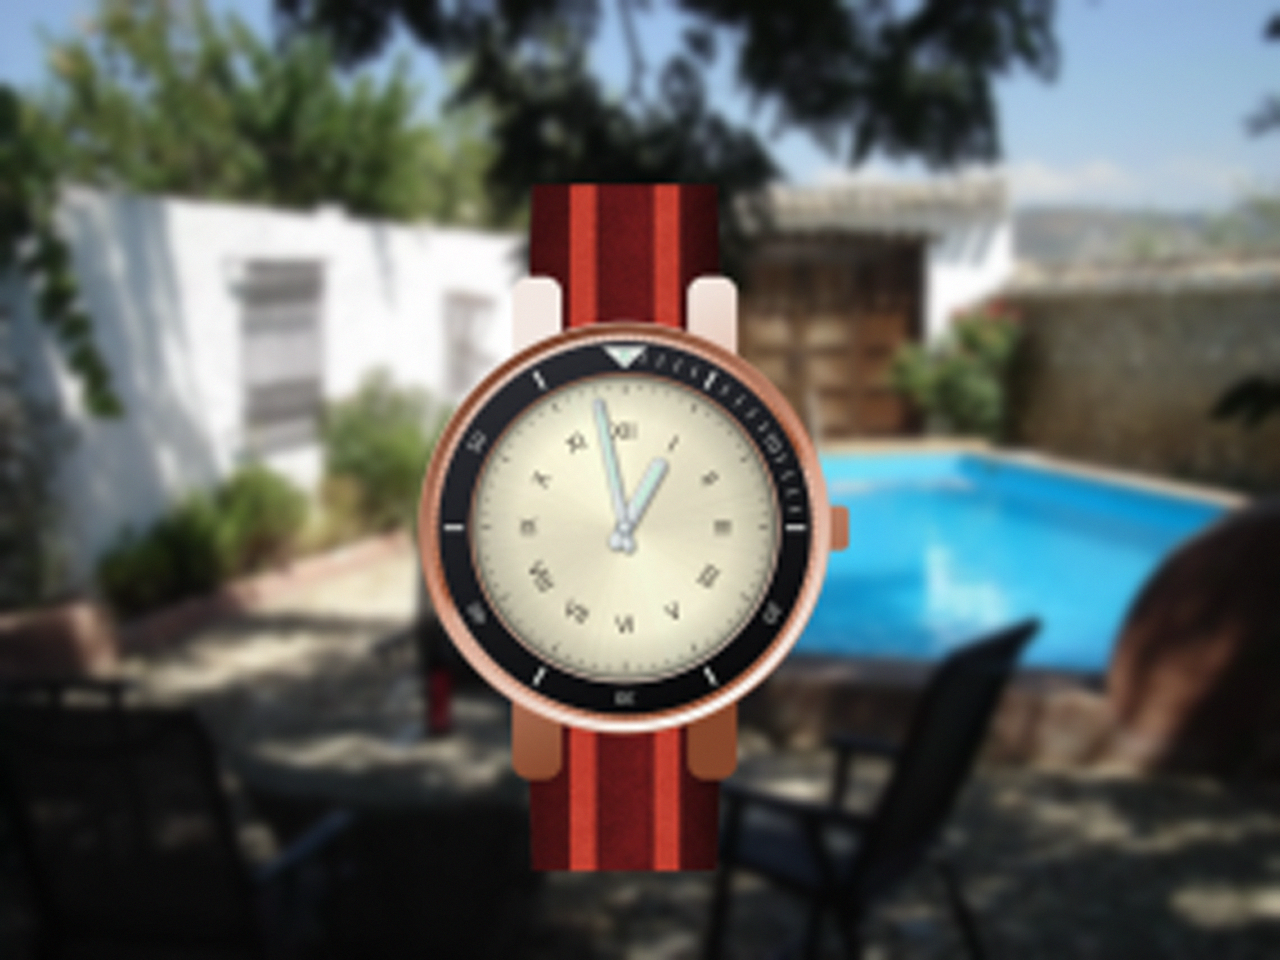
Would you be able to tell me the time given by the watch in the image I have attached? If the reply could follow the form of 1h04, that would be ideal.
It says 12h58
